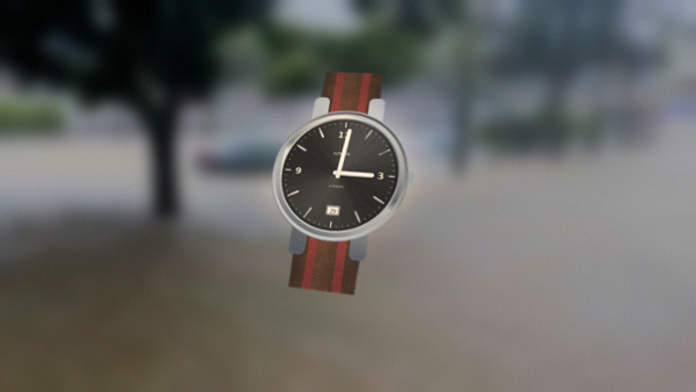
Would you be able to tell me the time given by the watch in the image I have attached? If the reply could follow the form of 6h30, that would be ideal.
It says 3h01
